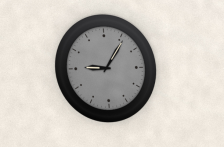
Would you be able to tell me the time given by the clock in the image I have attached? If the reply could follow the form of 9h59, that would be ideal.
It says 9h06
